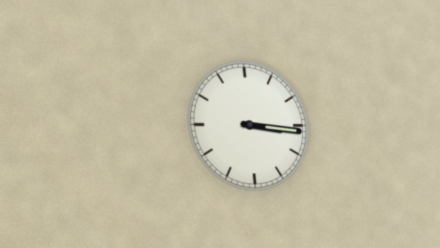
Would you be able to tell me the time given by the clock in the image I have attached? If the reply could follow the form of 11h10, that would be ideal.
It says 3h16
